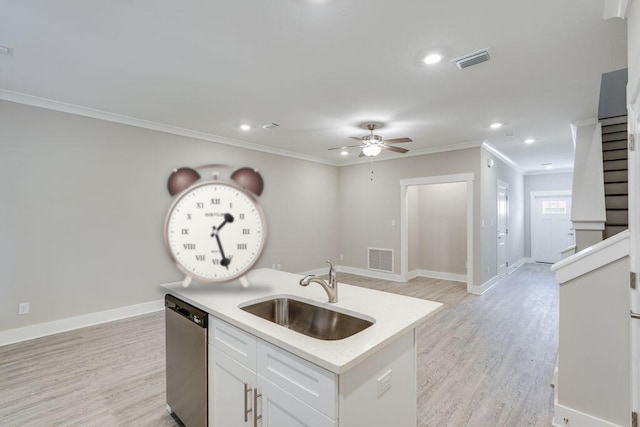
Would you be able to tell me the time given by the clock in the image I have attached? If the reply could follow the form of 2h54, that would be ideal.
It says 1h27
